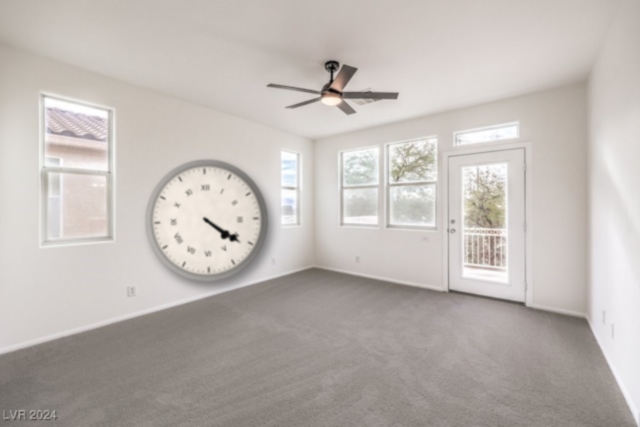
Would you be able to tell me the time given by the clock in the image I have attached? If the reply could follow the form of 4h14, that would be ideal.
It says 4h21
